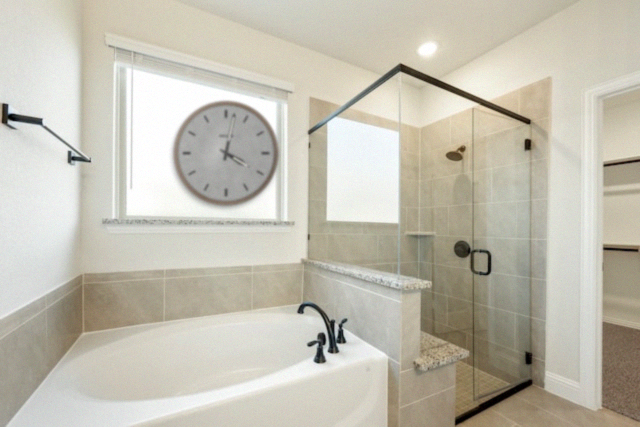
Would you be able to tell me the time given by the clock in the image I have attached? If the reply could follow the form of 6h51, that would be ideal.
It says 4h02
